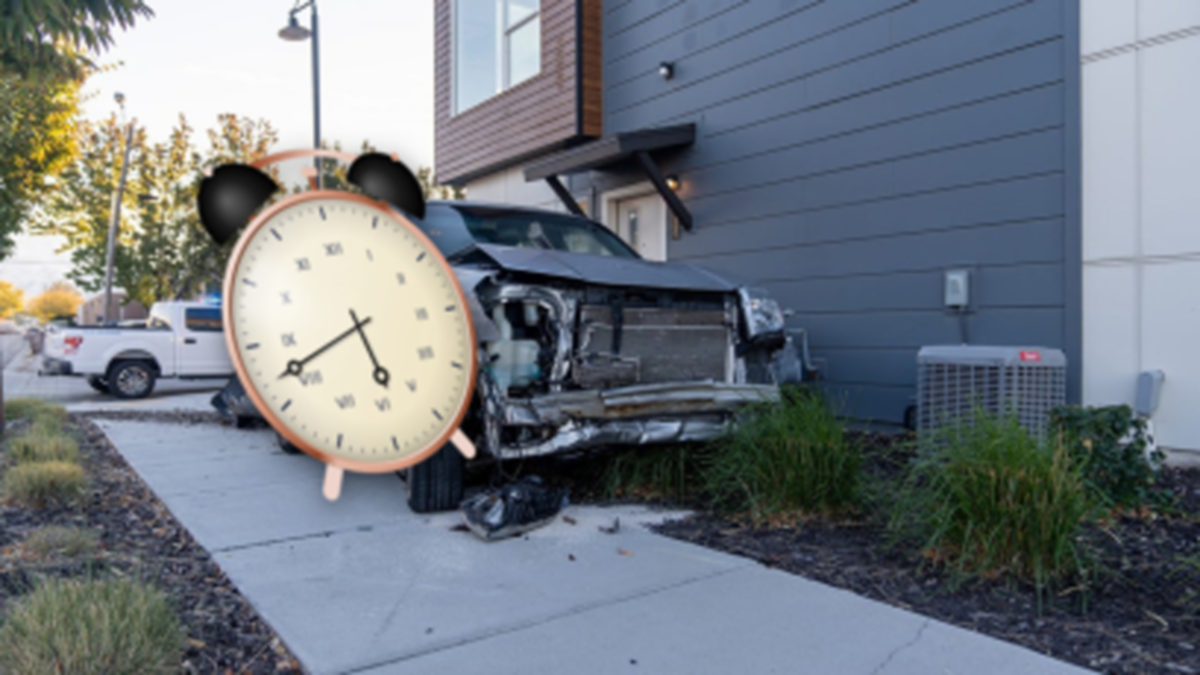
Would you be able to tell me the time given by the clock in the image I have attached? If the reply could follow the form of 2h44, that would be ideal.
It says 5h42
